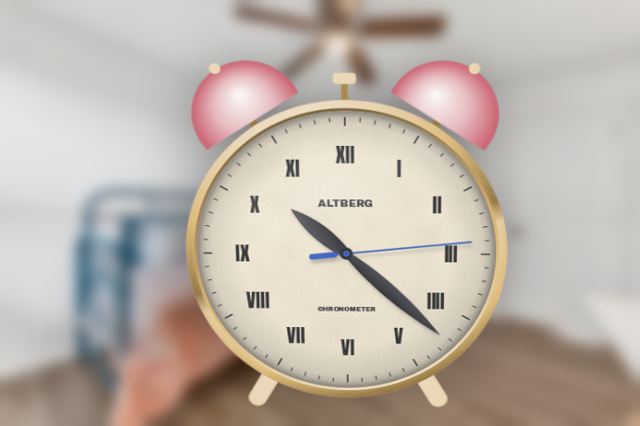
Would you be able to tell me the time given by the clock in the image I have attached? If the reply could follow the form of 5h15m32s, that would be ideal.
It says 10h22m14s
